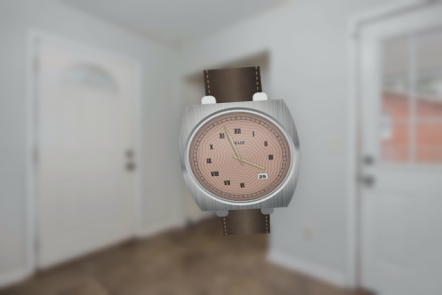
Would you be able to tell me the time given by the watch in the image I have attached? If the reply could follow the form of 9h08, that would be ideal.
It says 3h57
